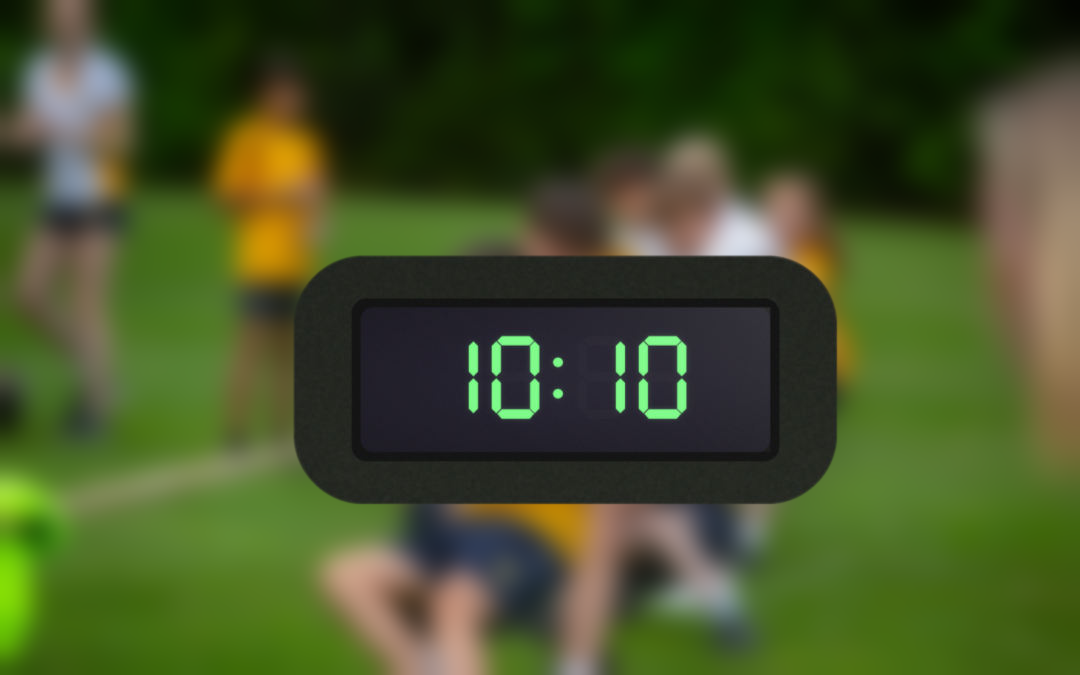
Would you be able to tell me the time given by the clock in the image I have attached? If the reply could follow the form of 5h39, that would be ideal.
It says 10h10
